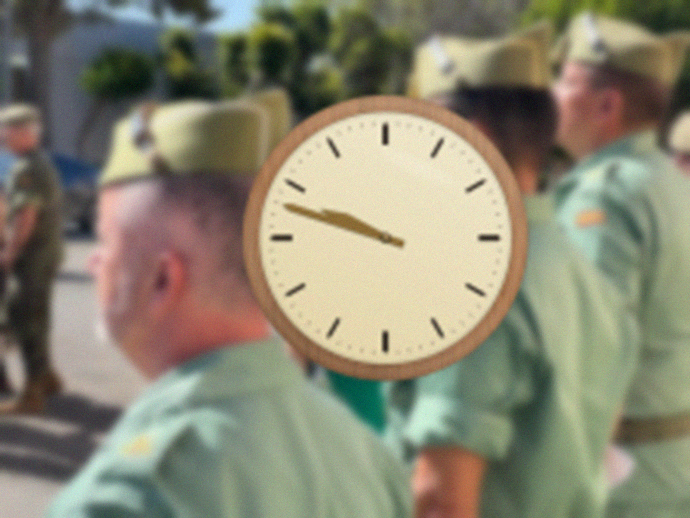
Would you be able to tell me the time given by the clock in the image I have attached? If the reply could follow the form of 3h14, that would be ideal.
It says 9h48
